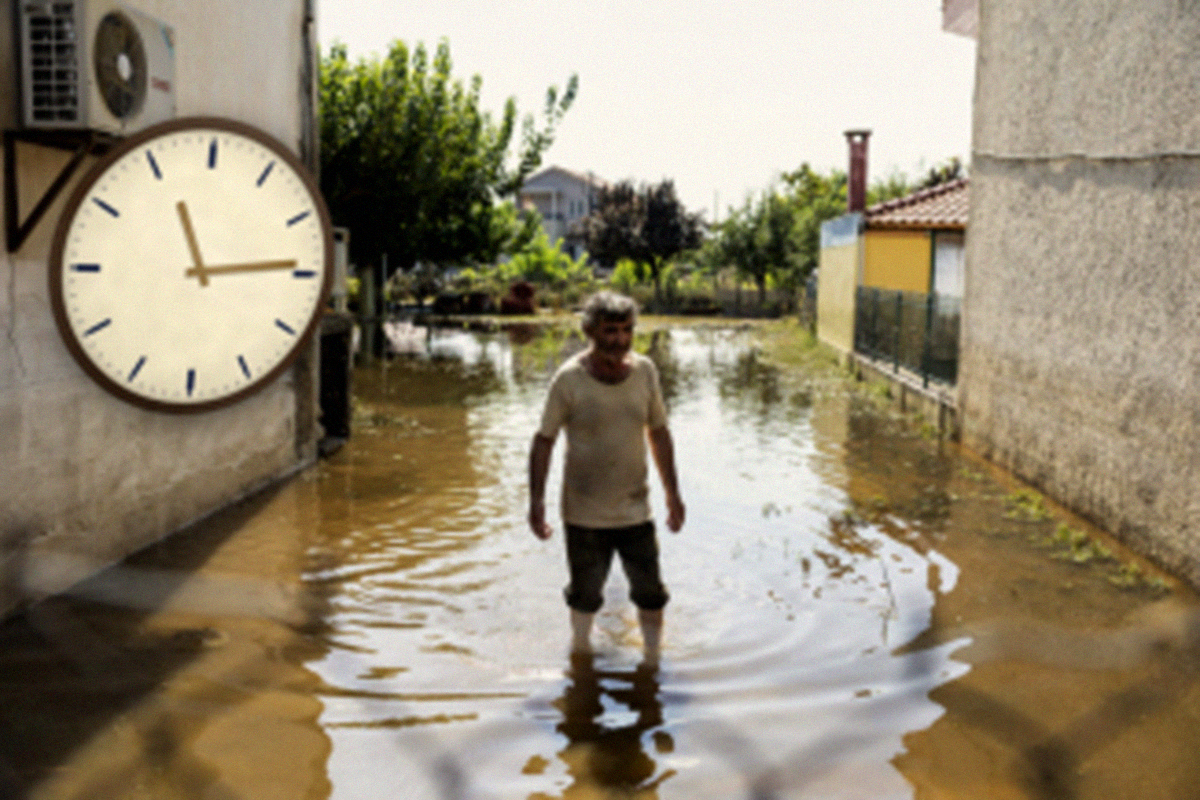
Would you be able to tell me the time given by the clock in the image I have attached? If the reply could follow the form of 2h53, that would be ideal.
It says 11h14
